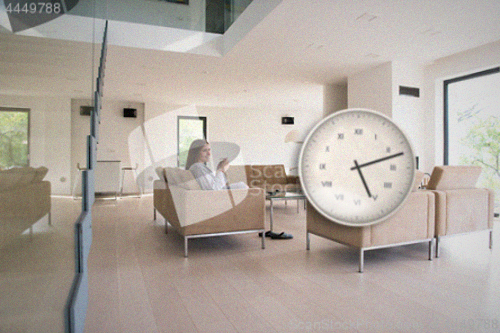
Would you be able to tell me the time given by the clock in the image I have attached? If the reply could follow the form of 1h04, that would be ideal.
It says 5h12
